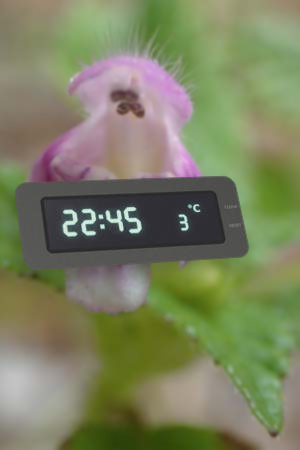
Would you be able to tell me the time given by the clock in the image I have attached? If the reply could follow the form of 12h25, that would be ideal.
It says 22h45
